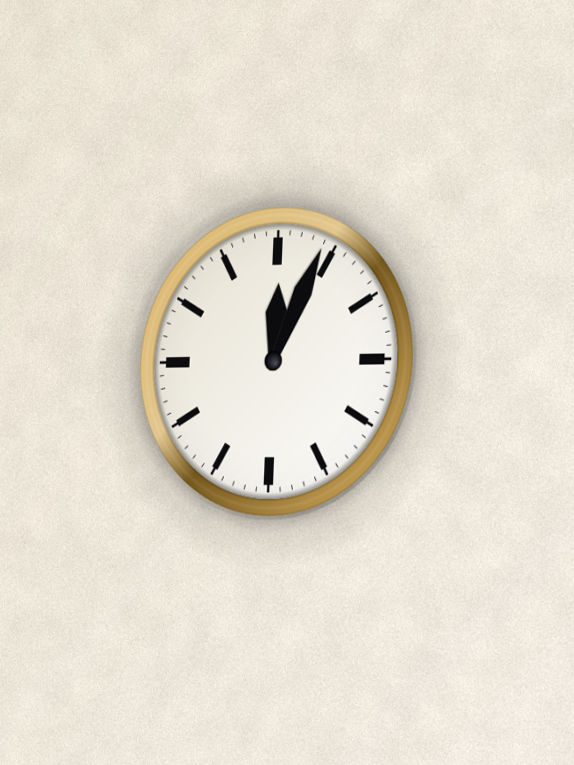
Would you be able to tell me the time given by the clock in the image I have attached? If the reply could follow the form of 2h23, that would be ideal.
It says 12h04
